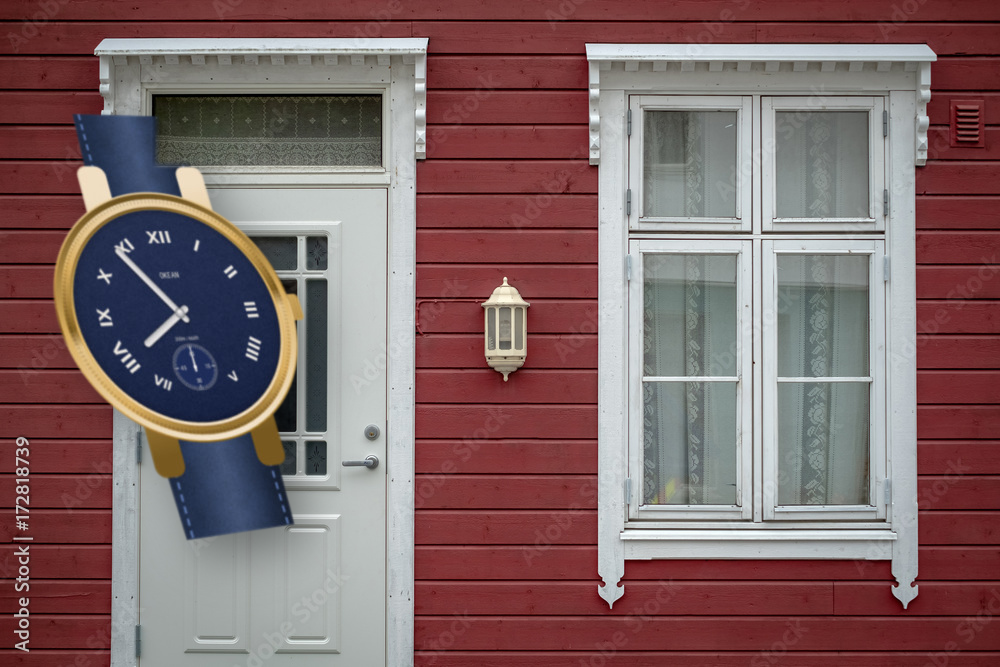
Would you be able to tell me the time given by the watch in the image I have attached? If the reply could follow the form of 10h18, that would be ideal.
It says 7h54
